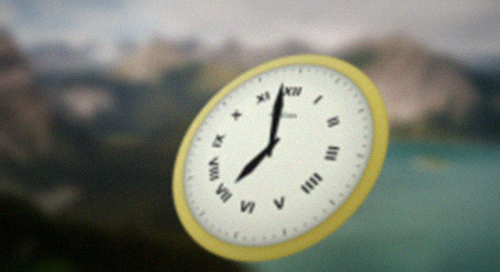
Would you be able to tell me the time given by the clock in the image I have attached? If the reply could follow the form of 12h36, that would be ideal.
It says 6h58
